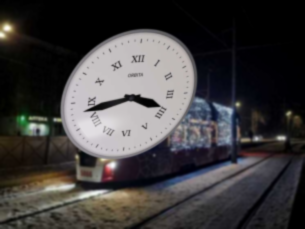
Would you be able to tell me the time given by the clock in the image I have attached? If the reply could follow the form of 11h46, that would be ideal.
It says 3h43
